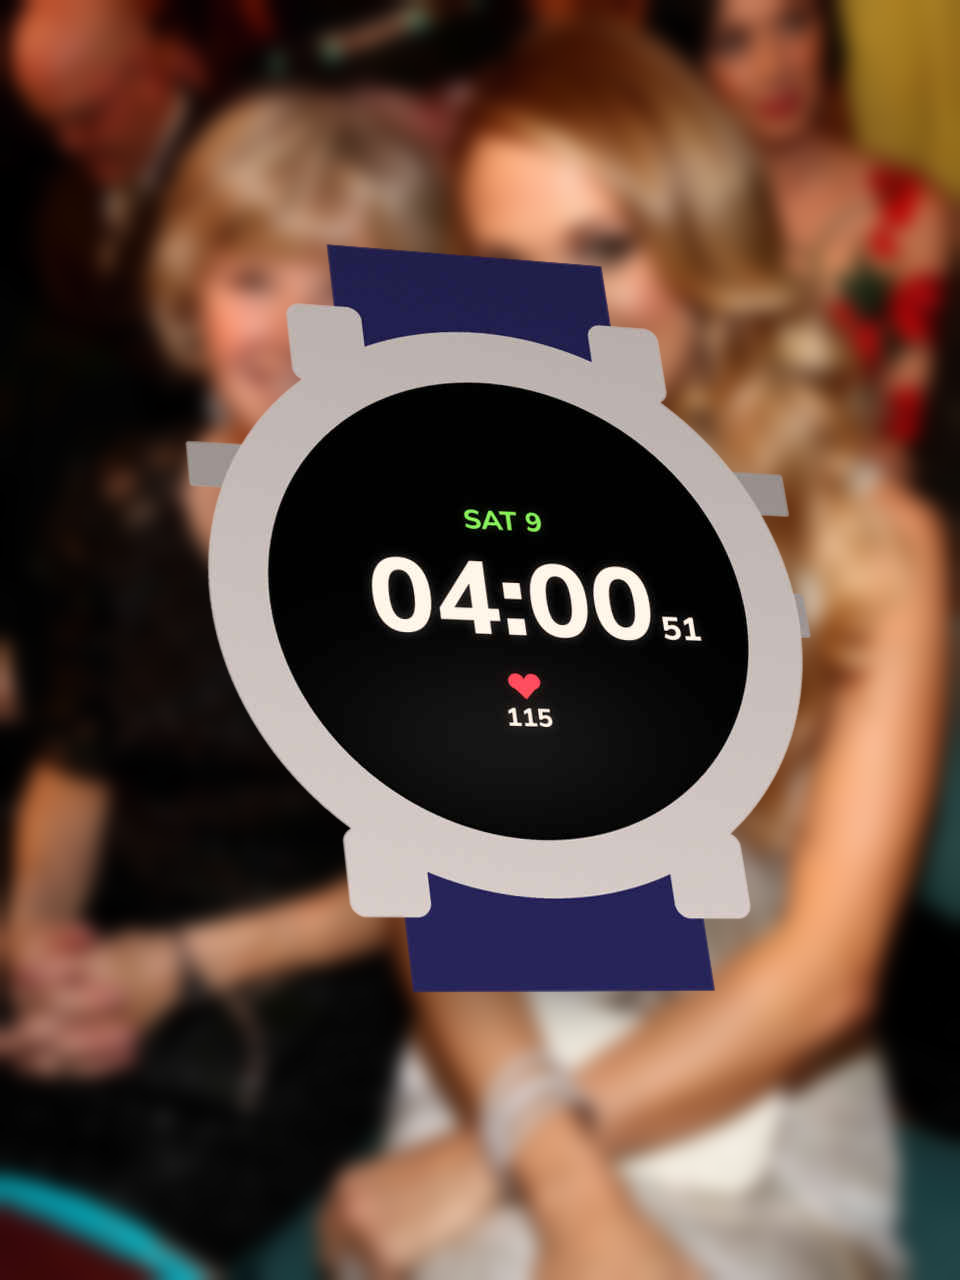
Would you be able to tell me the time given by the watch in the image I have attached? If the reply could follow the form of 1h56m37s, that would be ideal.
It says 4h00m51s
